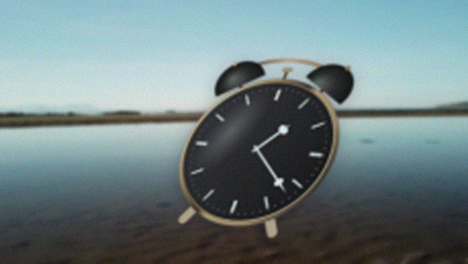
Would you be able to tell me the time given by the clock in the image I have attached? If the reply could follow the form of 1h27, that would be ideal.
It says 1h22
